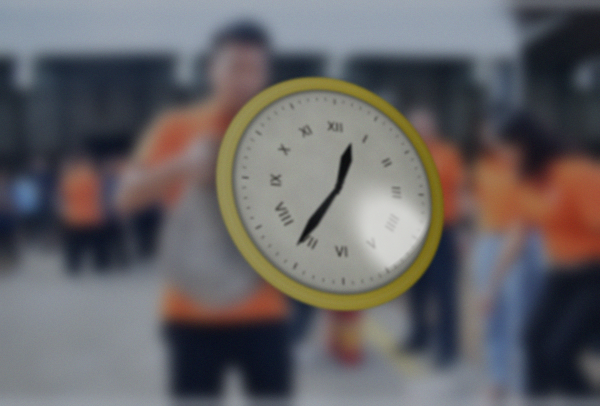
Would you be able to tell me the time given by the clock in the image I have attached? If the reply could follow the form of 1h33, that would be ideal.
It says 12h36
